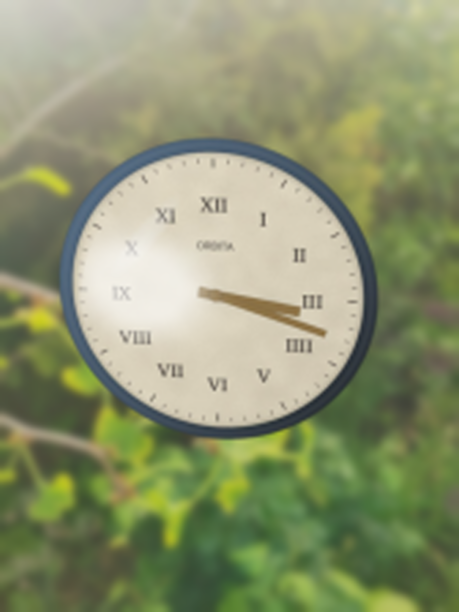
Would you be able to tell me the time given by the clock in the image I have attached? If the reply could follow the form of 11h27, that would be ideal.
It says 3h18
